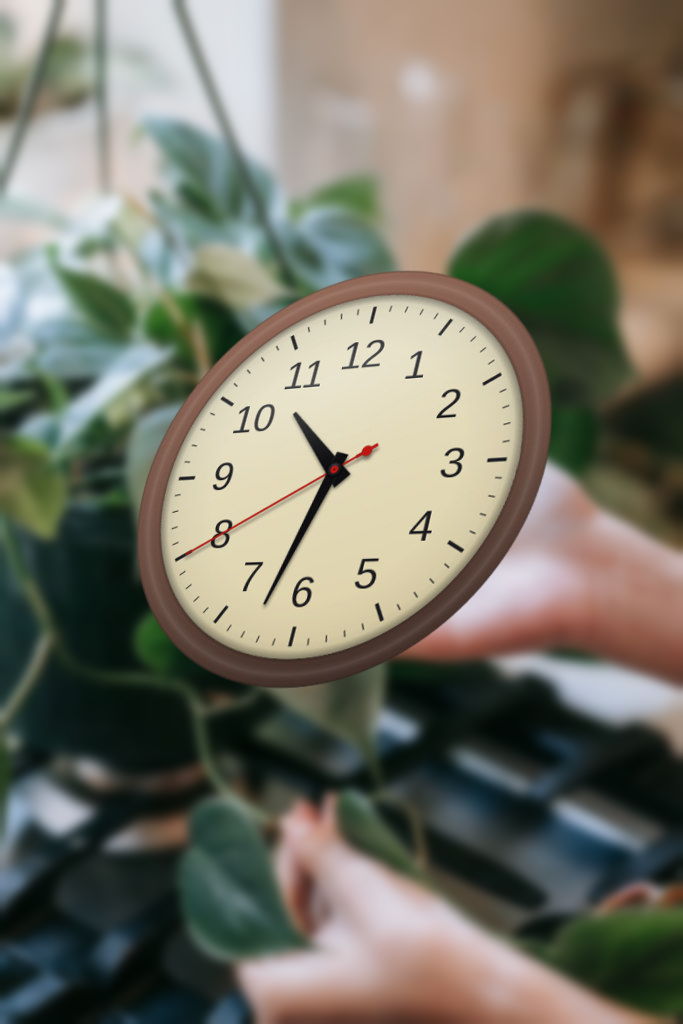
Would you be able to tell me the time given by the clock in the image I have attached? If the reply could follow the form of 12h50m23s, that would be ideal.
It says 10h32m40s
